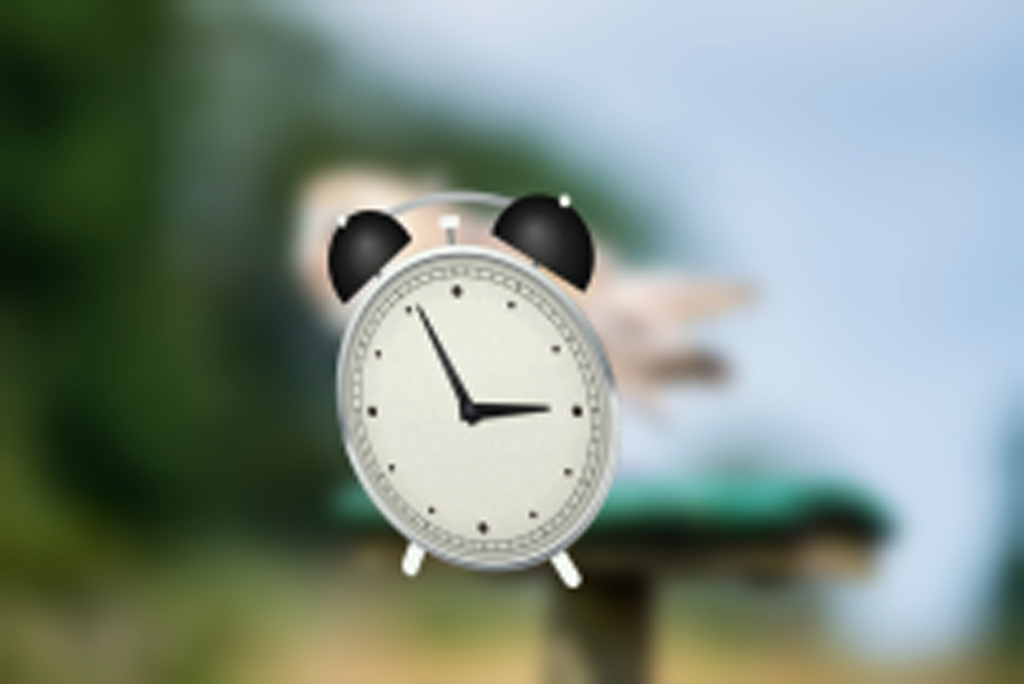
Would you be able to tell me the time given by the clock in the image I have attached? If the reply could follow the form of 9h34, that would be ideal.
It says 2h56
